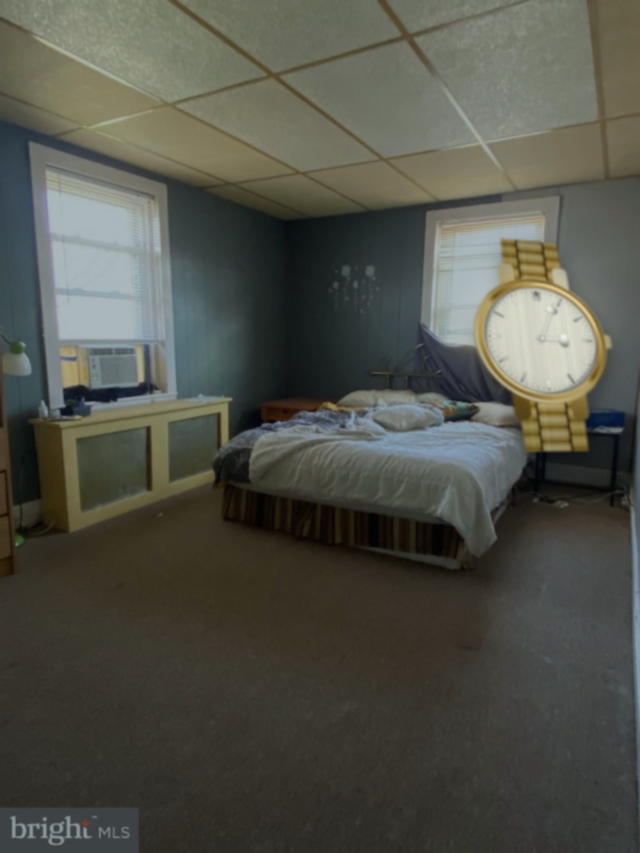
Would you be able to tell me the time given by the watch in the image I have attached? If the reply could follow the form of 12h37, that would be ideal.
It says 3h04
